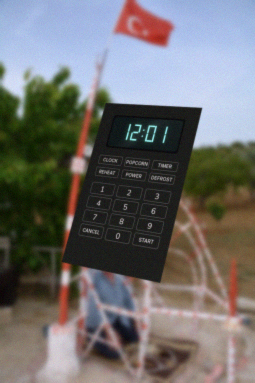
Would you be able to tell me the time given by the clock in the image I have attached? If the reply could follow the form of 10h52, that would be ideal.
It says 12h01
